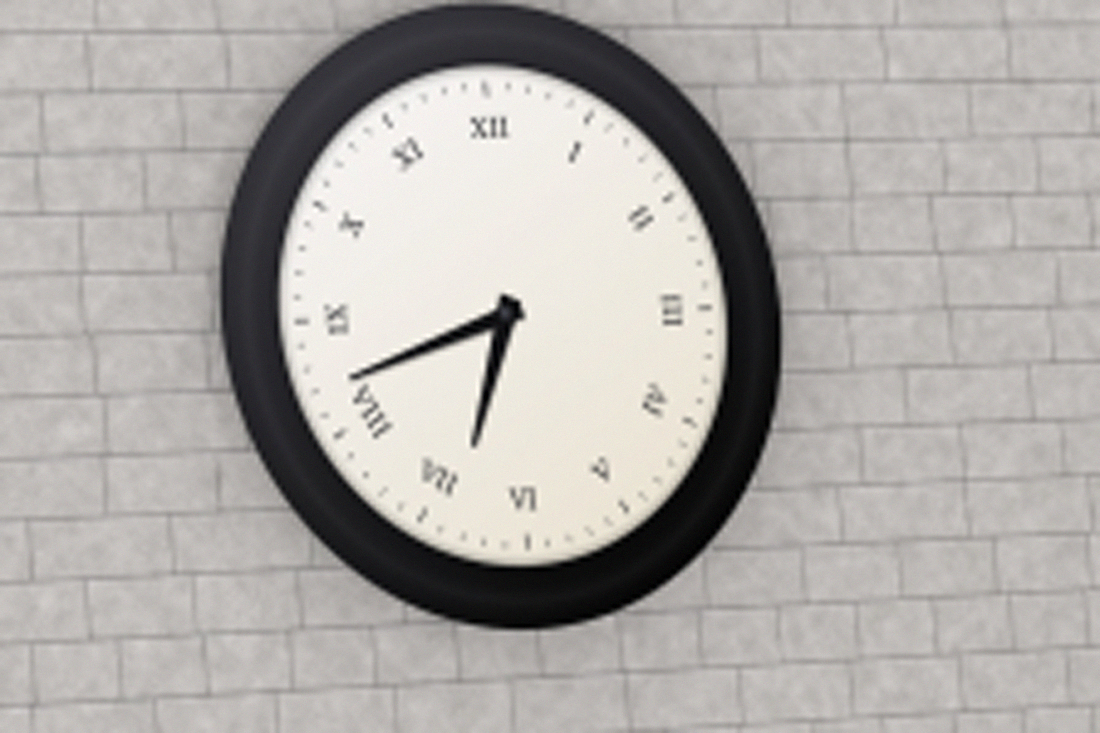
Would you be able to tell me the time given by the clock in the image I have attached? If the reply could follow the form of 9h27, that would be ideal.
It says 6h42
